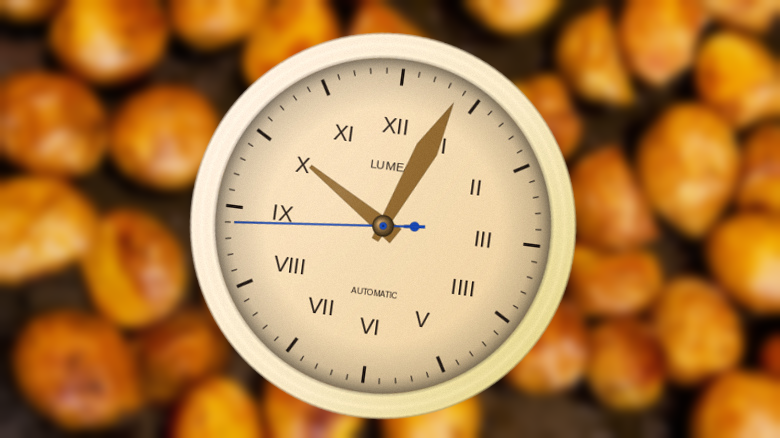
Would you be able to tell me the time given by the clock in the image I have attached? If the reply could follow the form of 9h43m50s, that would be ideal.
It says 10h03m44s
